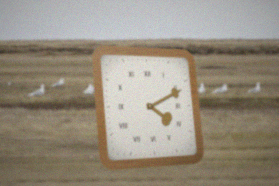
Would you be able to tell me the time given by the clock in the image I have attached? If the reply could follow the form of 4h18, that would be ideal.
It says 4h11
